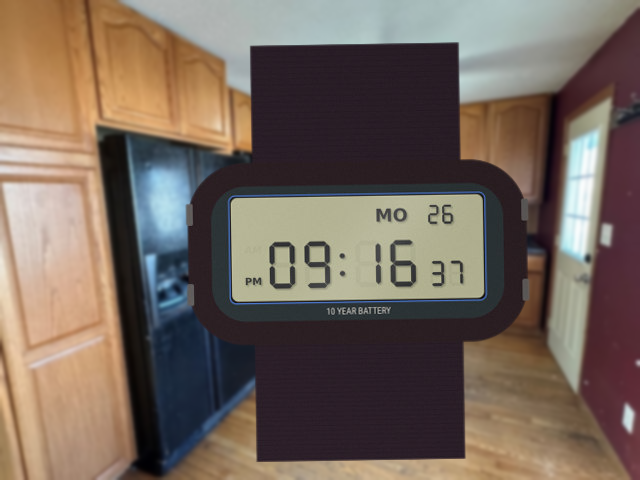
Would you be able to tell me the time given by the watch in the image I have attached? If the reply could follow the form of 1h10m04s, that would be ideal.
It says 9h16m37s
